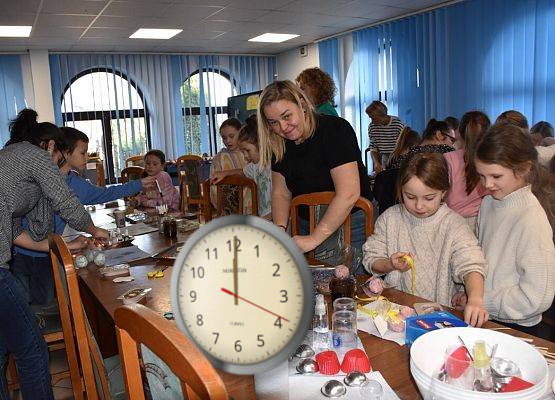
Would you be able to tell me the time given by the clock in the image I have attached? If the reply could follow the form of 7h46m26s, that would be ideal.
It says 12h00m19s
